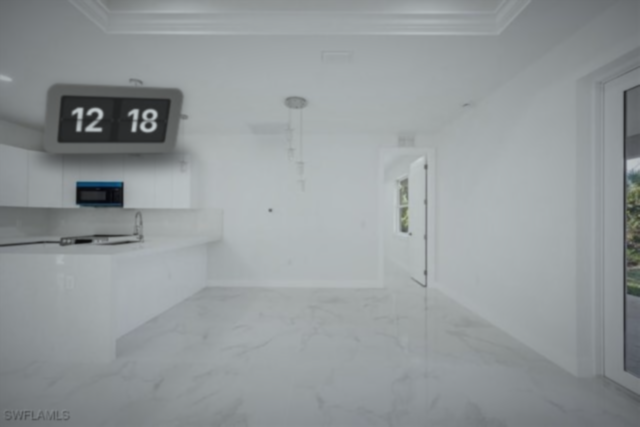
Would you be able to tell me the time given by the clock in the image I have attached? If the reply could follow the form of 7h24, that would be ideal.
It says 12h18
